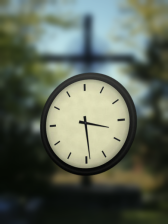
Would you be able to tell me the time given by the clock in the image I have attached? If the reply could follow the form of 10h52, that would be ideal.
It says 3h29
